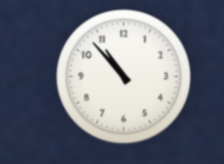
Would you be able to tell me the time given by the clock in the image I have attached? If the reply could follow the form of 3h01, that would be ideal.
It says 10h53
